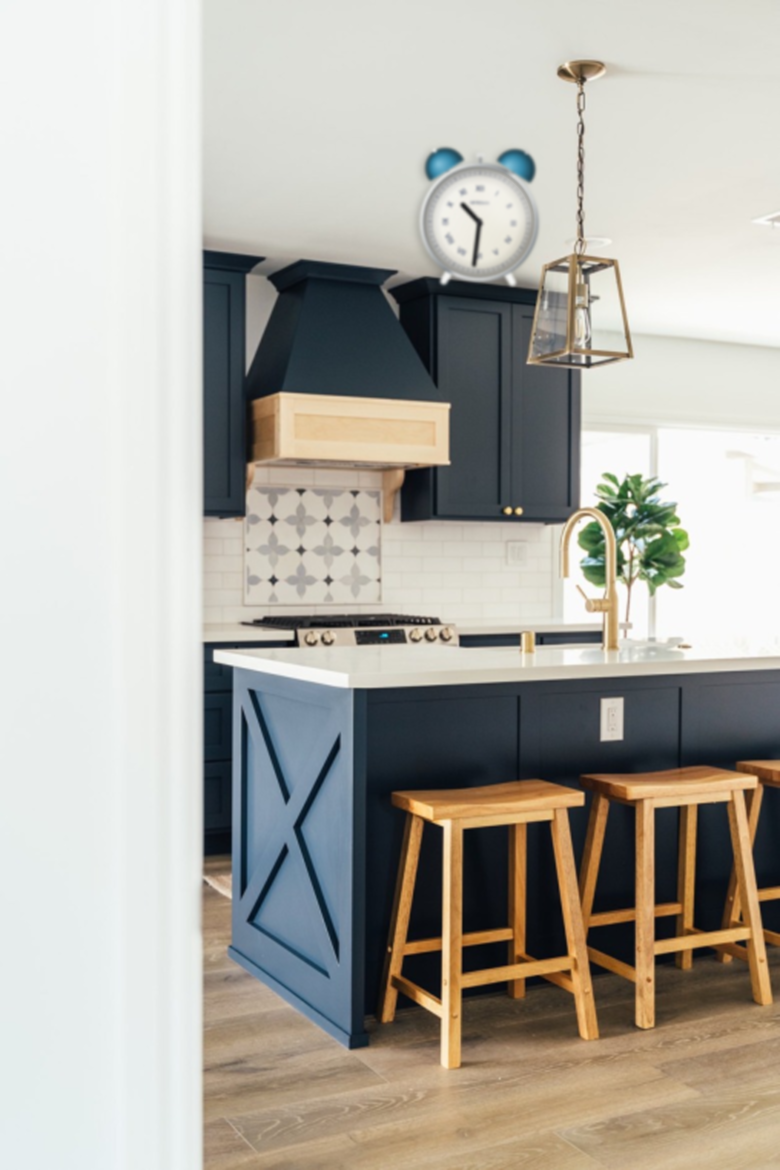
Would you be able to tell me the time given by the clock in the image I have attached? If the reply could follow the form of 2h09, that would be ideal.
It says 10h31
